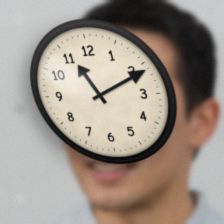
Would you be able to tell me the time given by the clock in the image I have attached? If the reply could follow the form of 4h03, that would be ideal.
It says 11h11
